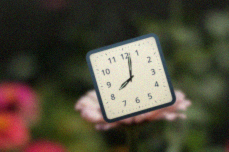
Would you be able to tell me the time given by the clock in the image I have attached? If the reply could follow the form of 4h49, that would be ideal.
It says 8h02
